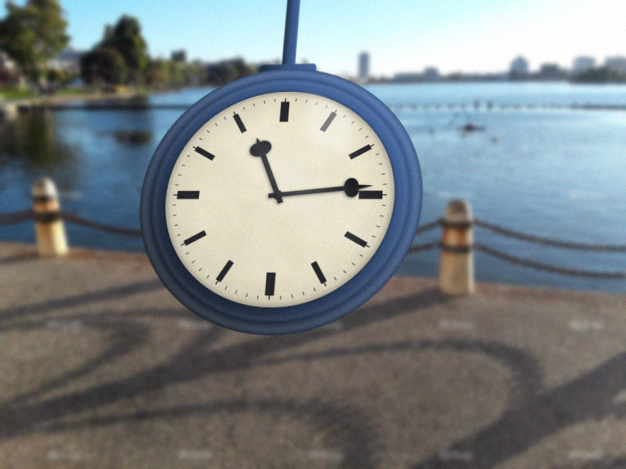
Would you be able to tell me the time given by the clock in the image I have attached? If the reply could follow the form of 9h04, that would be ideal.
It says 11h14
